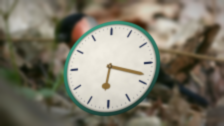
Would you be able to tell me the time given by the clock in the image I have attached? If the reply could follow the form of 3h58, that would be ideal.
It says 6h18
